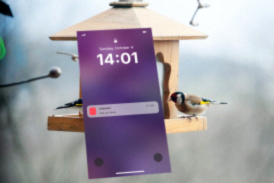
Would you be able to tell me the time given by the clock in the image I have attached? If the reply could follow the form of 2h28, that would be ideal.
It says 14h01
